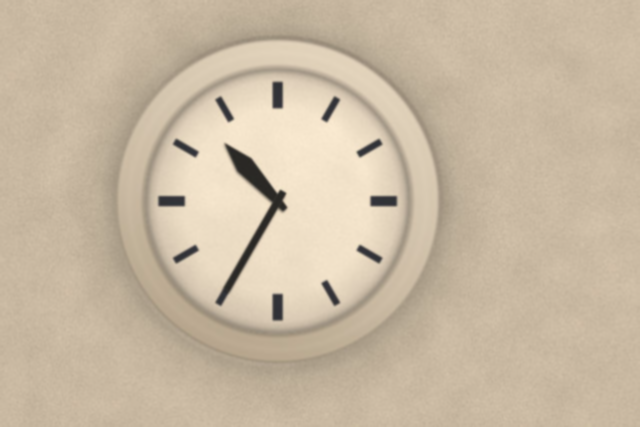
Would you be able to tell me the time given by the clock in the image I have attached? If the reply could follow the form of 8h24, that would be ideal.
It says 10h35
